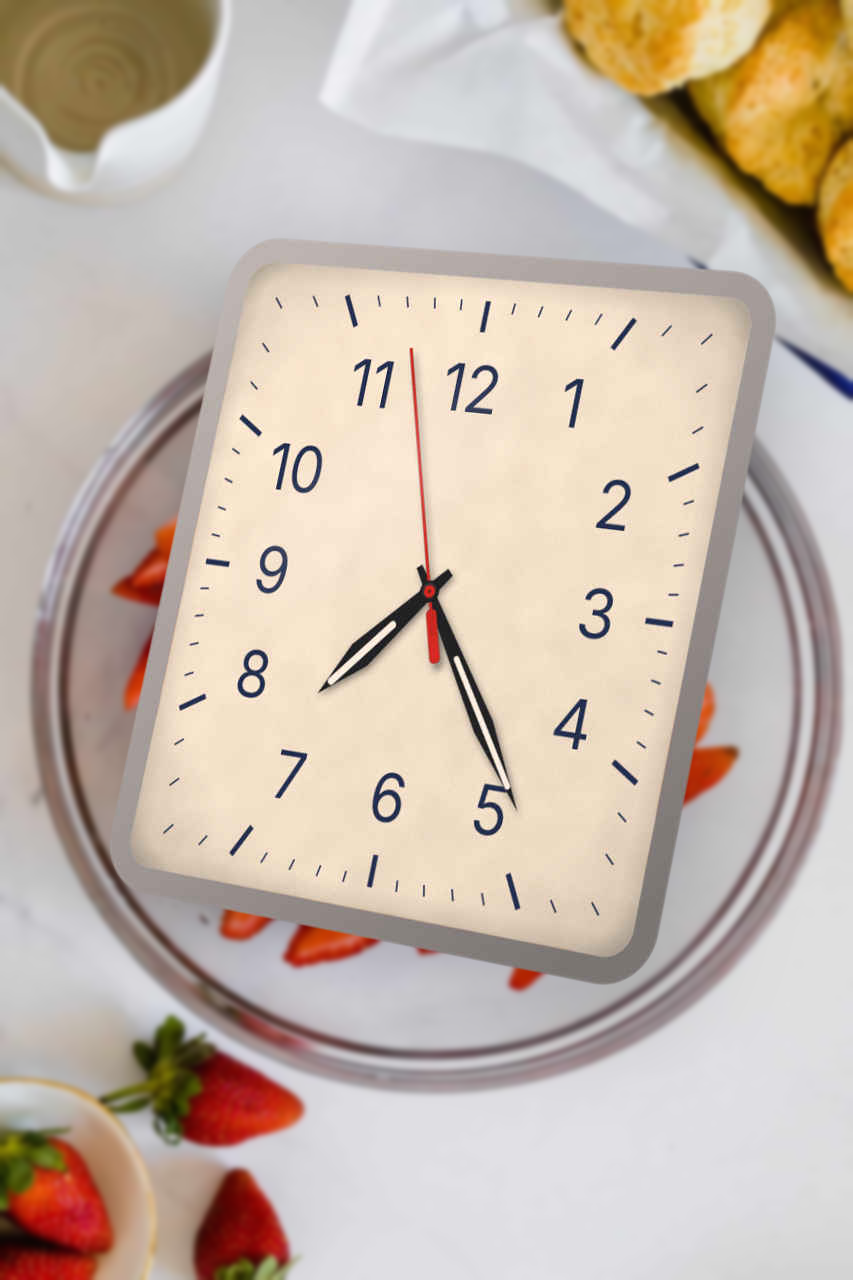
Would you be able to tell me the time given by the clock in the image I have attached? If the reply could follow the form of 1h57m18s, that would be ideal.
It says 7h23m57s
